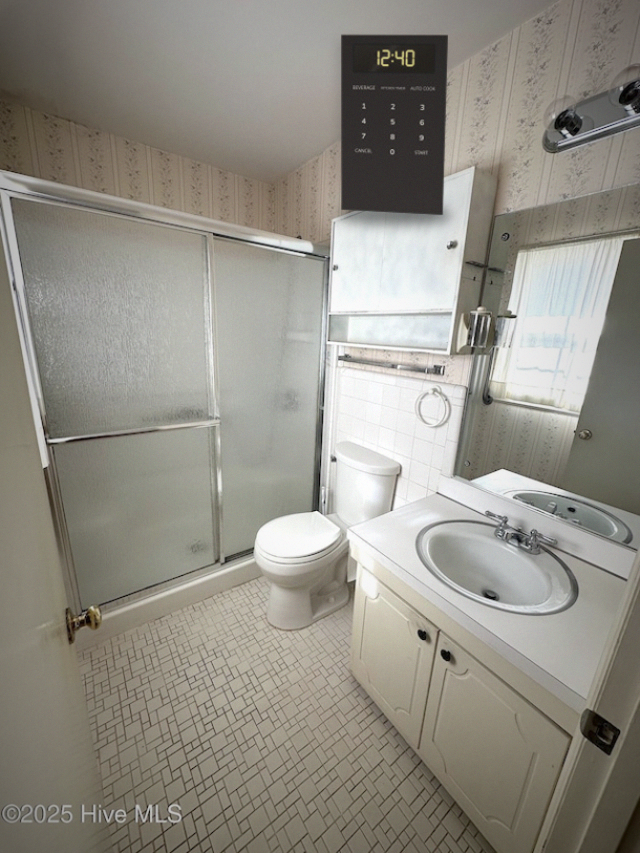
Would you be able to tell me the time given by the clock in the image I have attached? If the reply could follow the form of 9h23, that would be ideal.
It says 12h40
